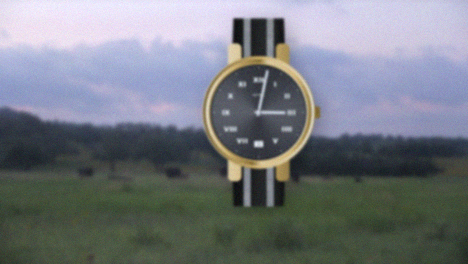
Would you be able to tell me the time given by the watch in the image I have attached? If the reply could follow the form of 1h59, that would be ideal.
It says 3h02
